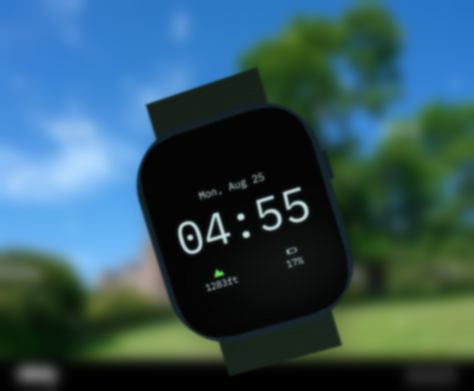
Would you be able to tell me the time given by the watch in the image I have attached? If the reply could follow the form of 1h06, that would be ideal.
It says 4h55
